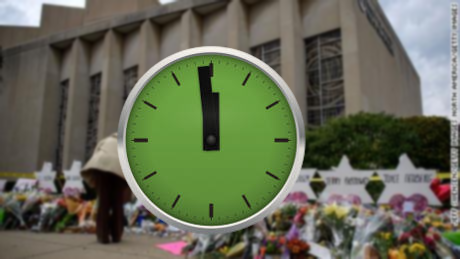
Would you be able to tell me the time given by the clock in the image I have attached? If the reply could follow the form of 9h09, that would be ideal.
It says 11h59
